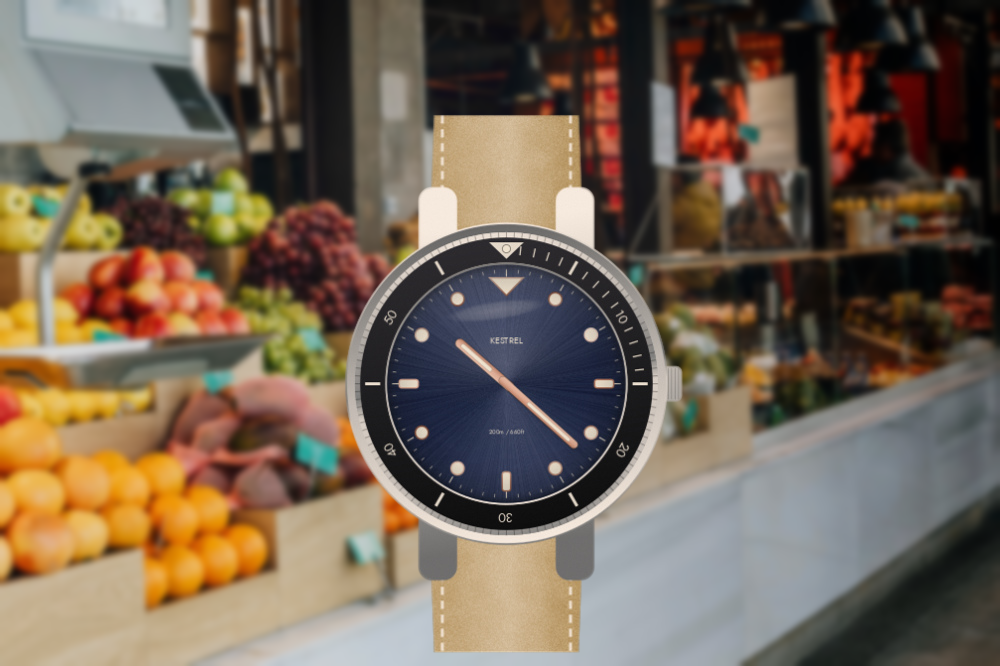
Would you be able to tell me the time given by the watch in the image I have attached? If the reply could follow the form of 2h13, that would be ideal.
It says 10h22
